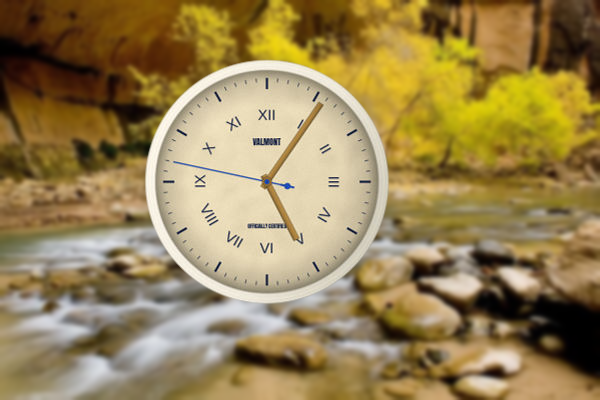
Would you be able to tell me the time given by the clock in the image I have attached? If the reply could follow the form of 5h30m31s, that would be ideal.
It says 5h05m47s
